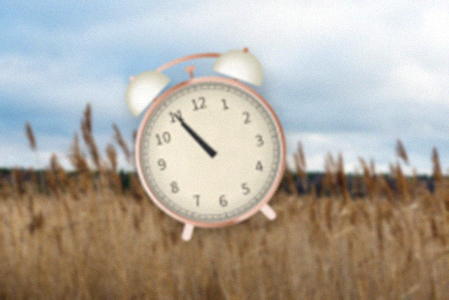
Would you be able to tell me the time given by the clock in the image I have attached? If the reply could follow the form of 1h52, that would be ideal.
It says 10h55
